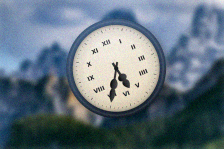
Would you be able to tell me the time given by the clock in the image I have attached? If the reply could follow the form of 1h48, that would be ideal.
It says 5h35
